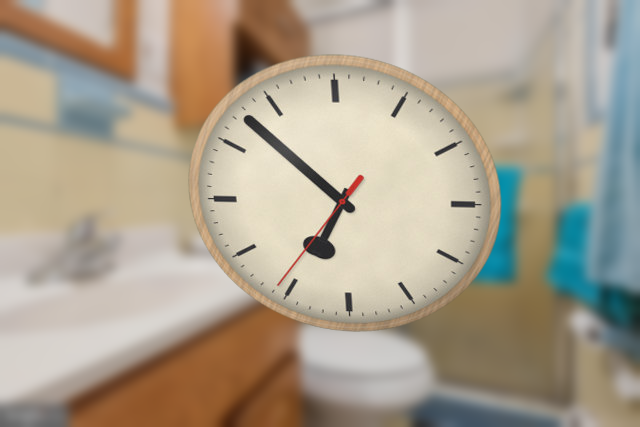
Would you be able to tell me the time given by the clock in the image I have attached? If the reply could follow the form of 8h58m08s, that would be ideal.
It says 6h52m36s
